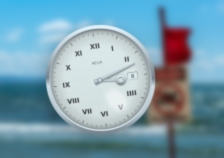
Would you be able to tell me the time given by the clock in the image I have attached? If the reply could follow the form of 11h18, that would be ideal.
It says 3h12
